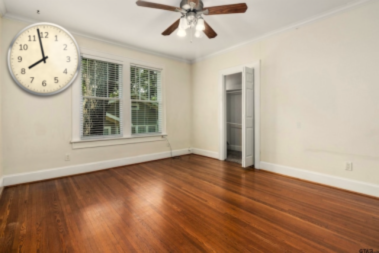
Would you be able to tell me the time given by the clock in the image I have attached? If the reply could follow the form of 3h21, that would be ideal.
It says 7h58
